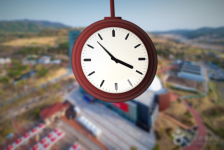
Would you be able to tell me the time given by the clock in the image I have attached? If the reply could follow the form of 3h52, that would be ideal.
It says 3h53
